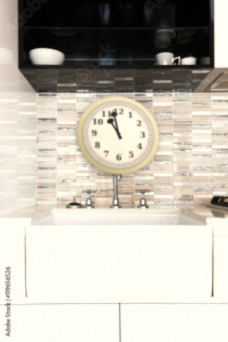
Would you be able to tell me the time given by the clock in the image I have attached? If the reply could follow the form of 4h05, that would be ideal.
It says 10h58
